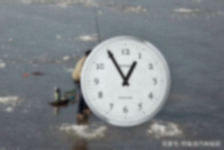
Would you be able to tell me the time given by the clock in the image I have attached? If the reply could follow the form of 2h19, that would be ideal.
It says 12h55
